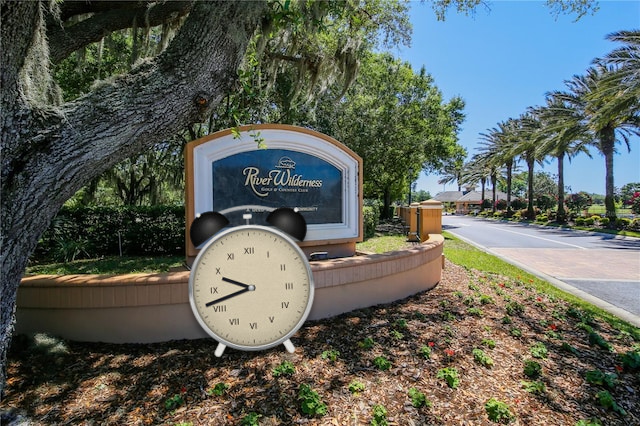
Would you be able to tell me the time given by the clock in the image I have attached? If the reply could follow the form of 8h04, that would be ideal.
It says 9h42
